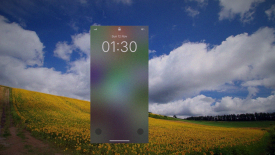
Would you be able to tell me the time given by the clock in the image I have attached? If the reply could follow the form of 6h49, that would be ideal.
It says 1h30
